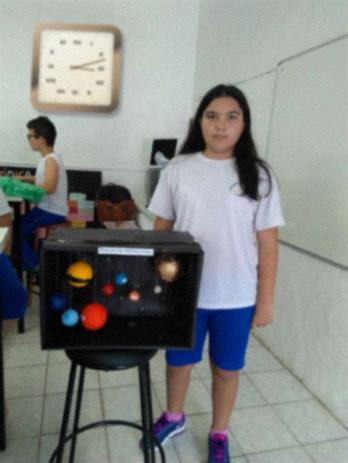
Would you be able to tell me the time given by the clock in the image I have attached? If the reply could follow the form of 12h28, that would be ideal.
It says 3h12
